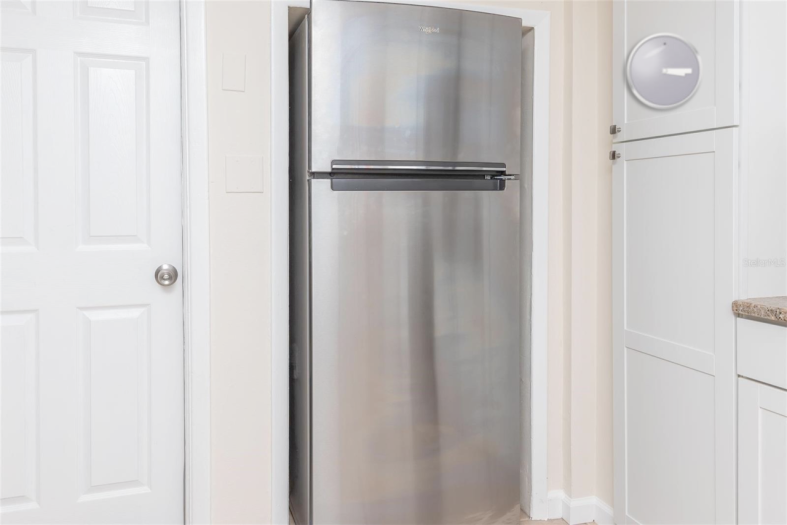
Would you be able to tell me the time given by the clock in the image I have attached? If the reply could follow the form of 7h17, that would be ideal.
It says 3h15
